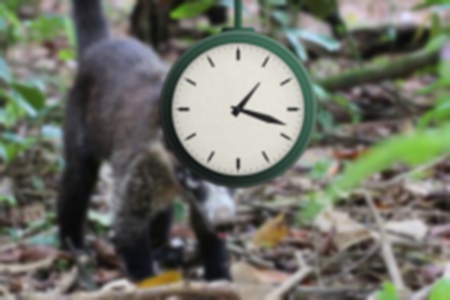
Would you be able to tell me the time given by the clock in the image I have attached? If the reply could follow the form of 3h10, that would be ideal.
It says 1h18
